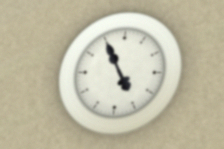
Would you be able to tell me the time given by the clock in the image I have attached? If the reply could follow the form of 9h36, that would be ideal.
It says 4h55
